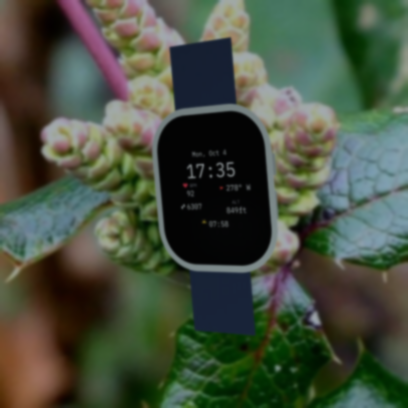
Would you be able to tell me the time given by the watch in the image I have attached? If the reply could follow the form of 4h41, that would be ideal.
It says 17h35
